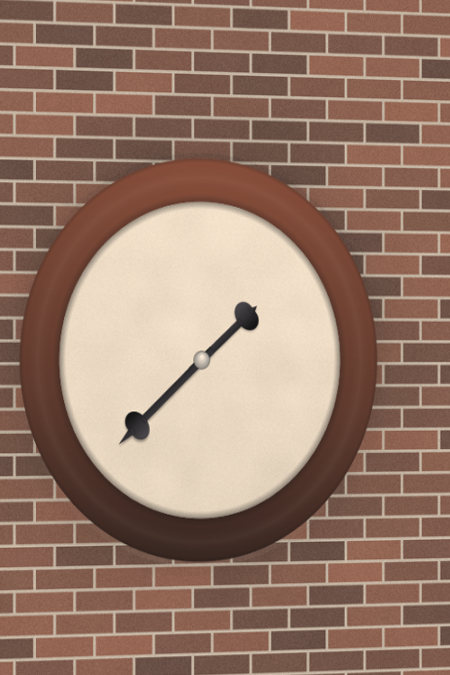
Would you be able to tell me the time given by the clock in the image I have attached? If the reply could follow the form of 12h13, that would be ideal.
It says 1h38
